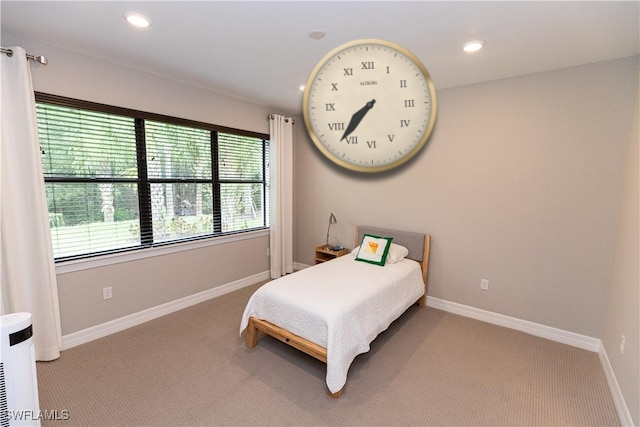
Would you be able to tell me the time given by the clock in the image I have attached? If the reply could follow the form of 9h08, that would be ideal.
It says 7h37
